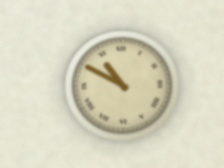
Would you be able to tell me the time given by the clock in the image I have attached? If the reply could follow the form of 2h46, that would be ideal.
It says 10h50
